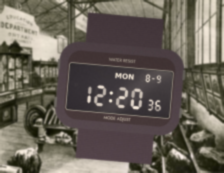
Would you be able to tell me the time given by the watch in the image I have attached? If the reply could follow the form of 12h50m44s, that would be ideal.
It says 12h20m36s
